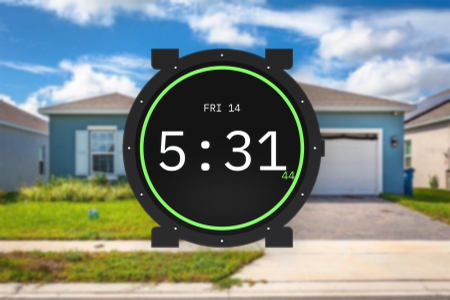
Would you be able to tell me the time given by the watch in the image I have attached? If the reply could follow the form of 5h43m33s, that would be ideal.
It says 5h31m44s
